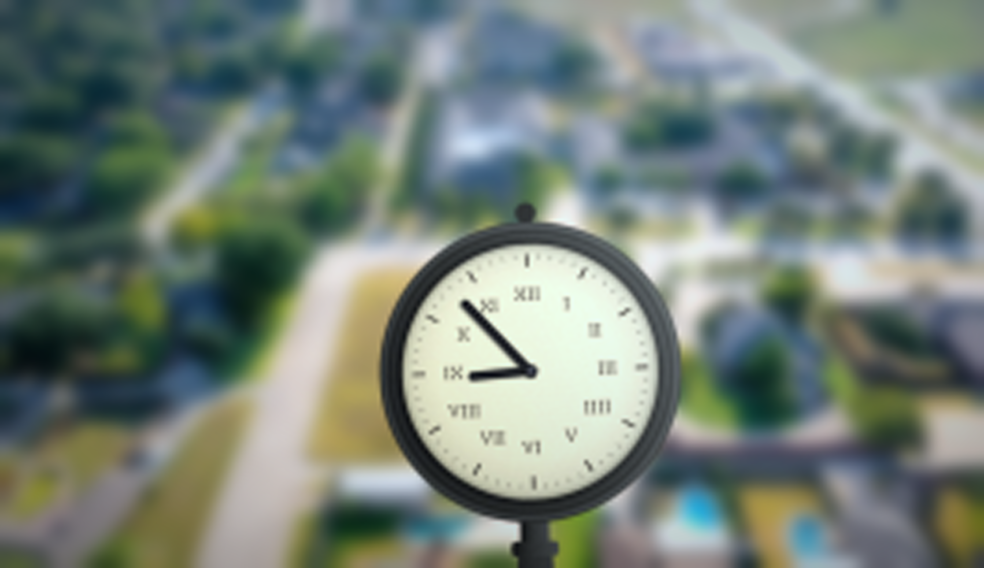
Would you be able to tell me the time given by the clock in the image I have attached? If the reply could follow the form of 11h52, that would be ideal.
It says 8h53
